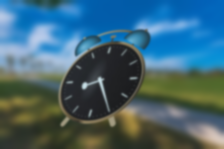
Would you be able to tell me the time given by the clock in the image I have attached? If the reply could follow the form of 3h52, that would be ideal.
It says 8h25
